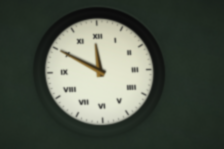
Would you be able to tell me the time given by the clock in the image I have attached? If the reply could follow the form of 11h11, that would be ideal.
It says 11h50
